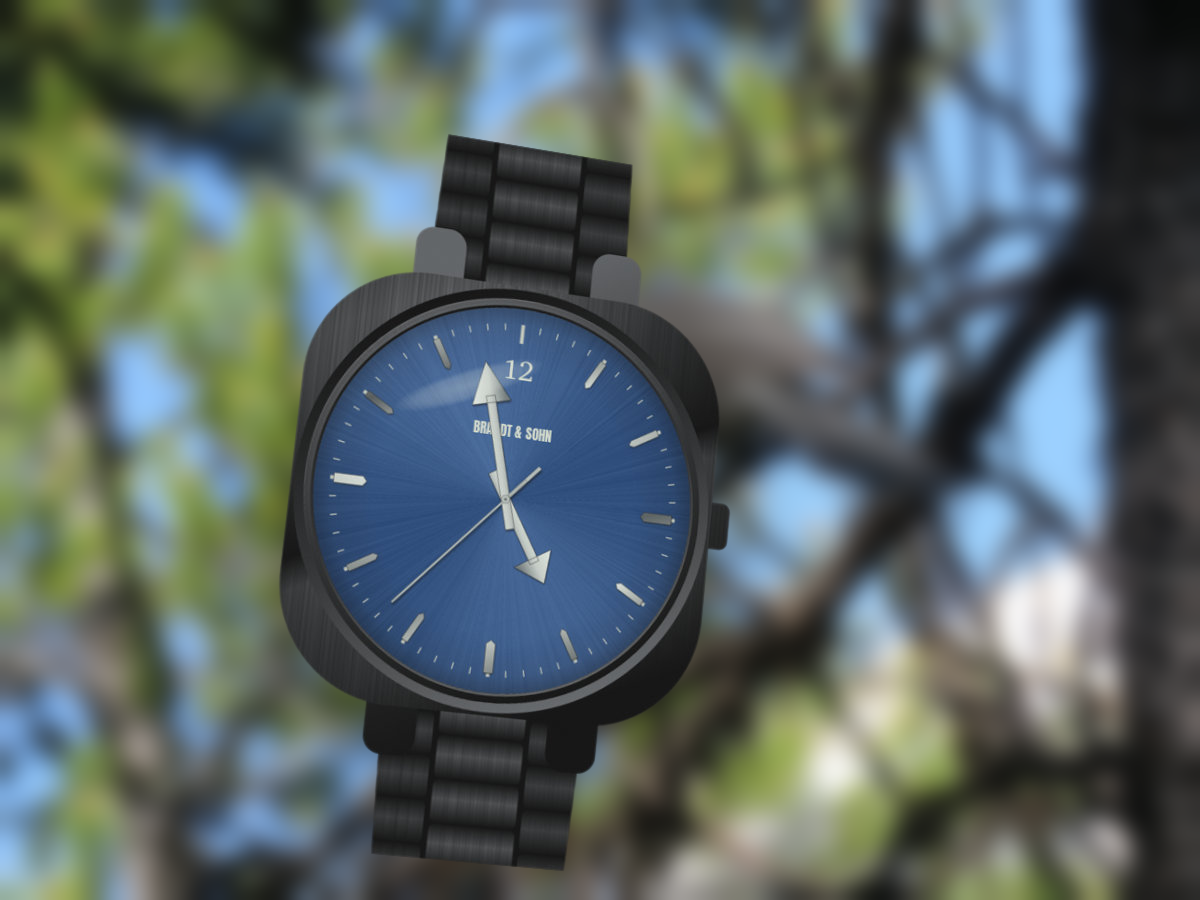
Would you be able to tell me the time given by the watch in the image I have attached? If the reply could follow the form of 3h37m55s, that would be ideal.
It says 4h57m37s
